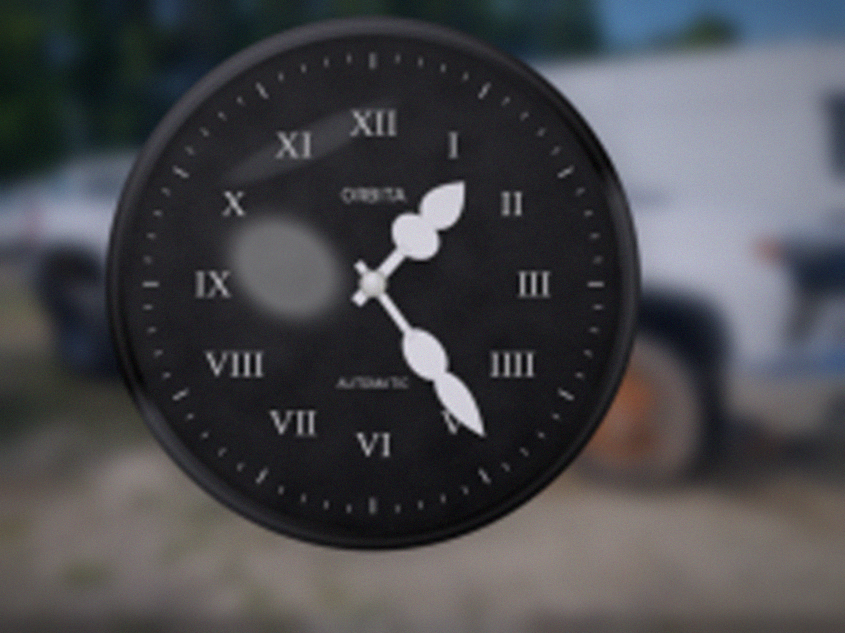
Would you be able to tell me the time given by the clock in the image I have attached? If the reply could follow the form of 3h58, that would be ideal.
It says 1h24
